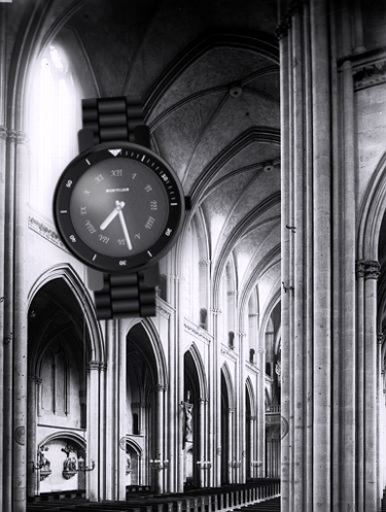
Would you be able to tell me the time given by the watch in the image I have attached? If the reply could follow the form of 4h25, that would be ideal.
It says 7h28
